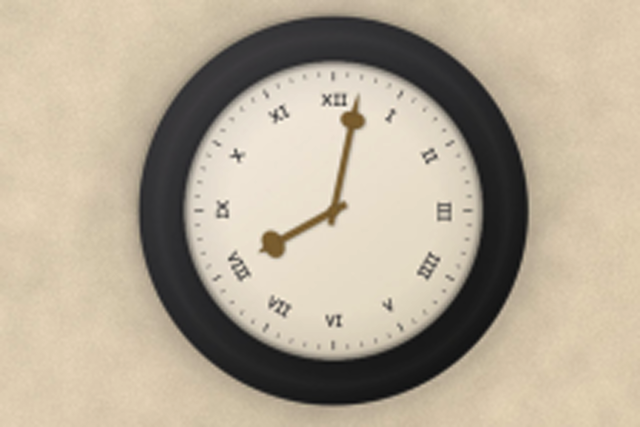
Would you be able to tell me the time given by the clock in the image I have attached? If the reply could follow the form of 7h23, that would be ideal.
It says 8h02
